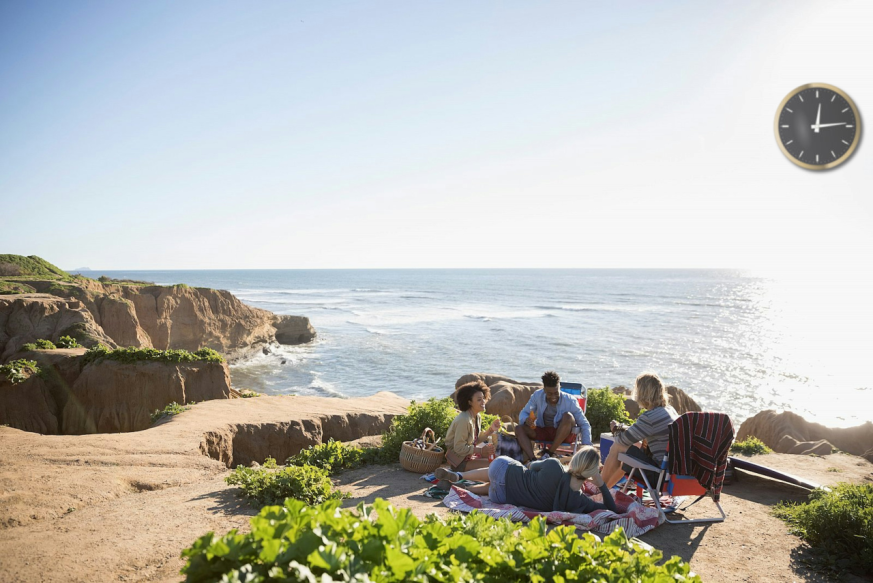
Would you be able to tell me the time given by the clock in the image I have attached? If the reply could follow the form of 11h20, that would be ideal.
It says 12h14
